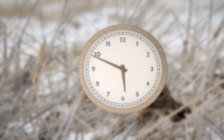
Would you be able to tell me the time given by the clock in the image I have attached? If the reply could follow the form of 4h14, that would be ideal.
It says 5h49
